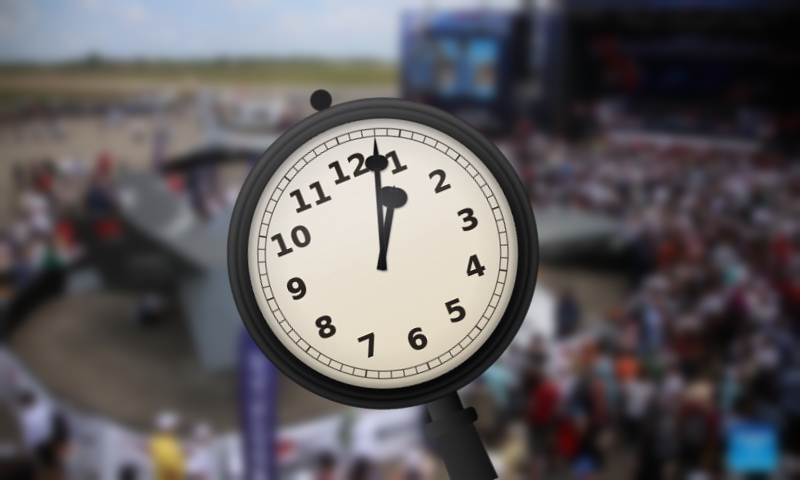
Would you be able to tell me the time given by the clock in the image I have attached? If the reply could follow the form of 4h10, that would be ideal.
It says 1h03
